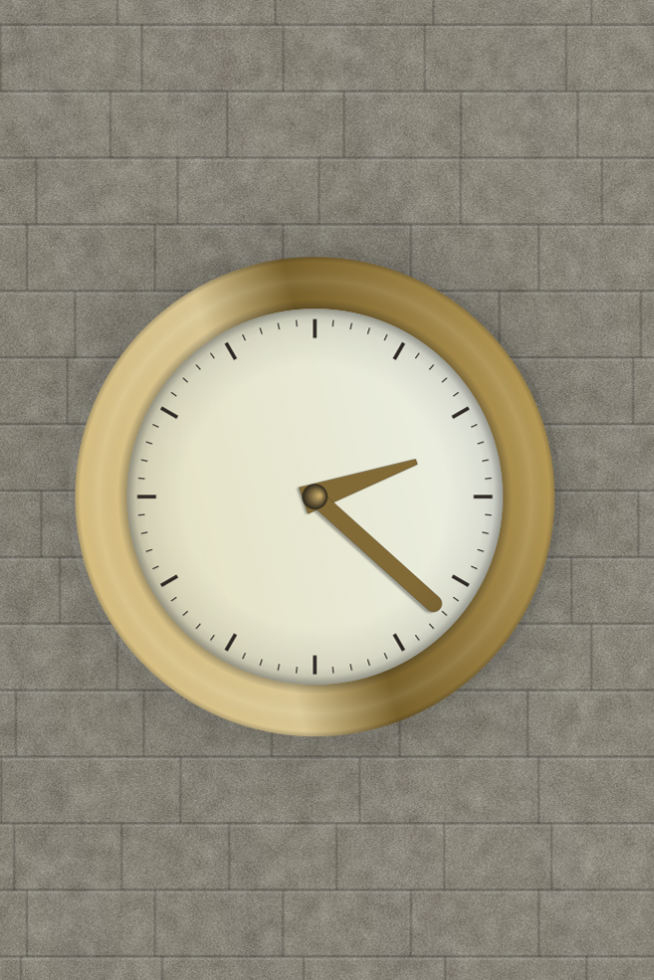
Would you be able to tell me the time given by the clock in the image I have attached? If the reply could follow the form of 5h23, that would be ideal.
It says 2h22
